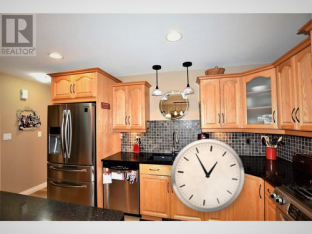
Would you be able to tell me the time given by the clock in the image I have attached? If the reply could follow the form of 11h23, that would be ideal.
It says 12h54
